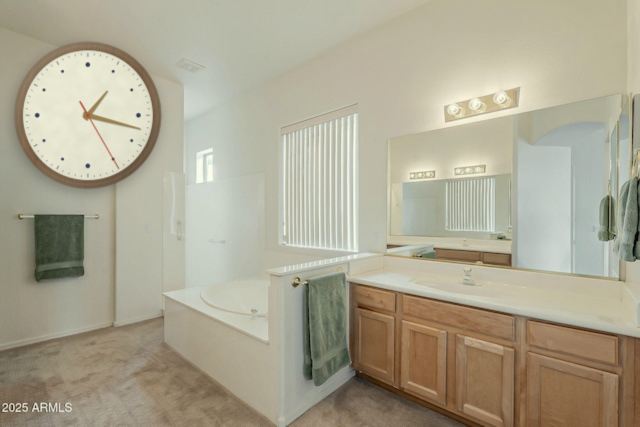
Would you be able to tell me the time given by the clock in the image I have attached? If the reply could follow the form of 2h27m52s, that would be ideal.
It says 1h17m25s
